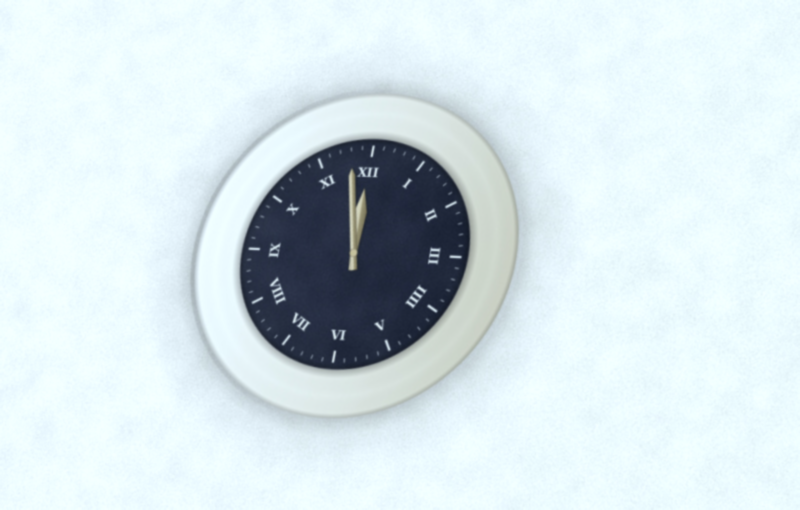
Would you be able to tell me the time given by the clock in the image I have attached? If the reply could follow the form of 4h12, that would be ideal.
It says 11h58
